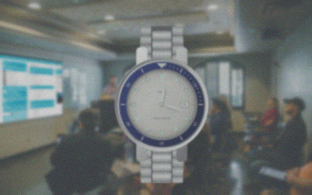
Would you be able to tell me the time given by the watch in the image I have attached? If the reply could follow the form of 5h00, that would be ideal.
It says 12h18
